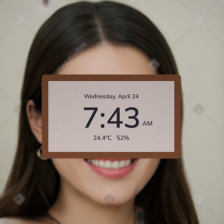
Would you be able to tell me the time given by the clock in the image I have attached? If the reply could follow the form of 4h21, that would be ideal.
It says 7h43
